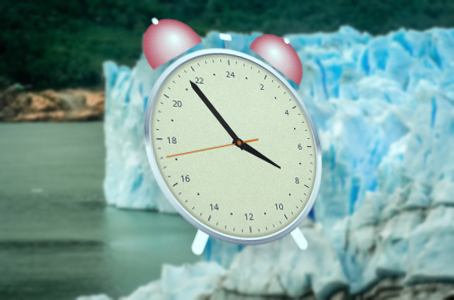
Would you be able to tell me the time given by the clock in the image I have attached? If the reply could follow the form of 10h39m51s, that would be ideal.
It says 7h53m43s
